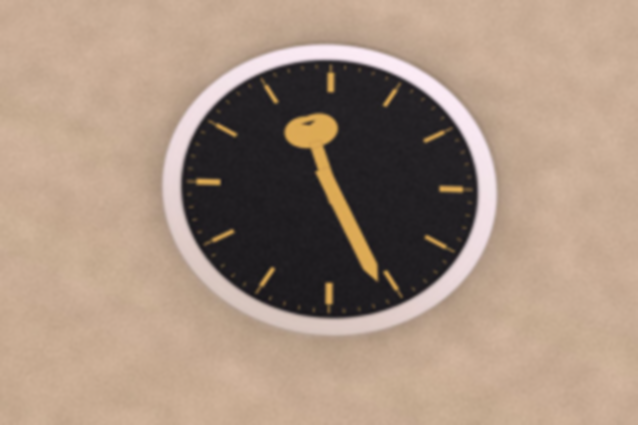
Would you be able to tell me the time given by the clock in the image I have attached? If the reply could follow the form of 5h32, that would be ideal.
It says 11h26
